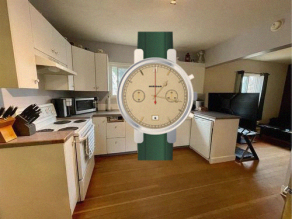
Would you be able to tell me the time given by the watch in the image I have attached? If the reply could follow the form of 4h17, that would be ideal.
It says 1h17
